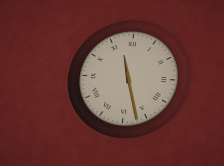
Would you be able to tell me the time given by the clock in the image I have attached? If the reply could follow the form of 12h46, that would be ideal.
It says 11h27
